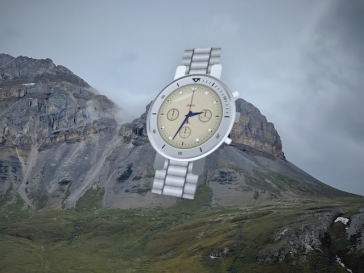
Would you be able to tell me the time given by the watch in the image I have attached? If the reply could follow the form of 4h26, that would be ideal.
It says 2h34
